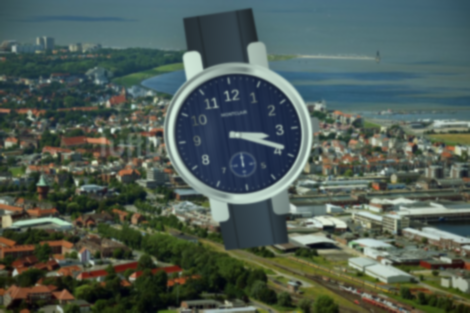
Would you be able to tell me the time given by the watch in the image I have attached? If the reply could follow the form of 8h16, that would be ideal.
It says 3h19
